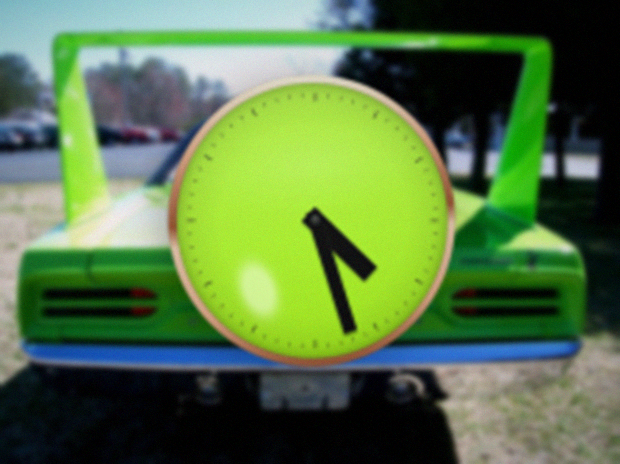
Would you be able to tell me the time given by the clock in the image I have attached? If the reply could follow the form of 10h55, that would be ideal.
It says 4h27
